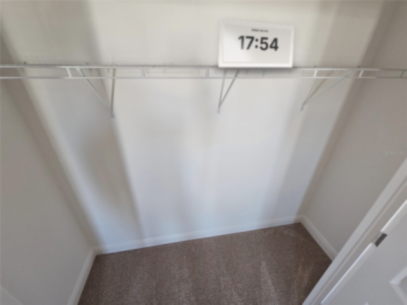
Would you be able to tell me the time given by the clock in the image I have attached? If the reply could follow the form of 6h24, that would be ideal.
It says 17h54
